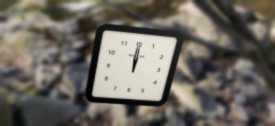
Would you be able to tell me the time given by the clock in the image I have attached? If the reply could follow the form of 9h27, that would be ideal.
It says 12h00
